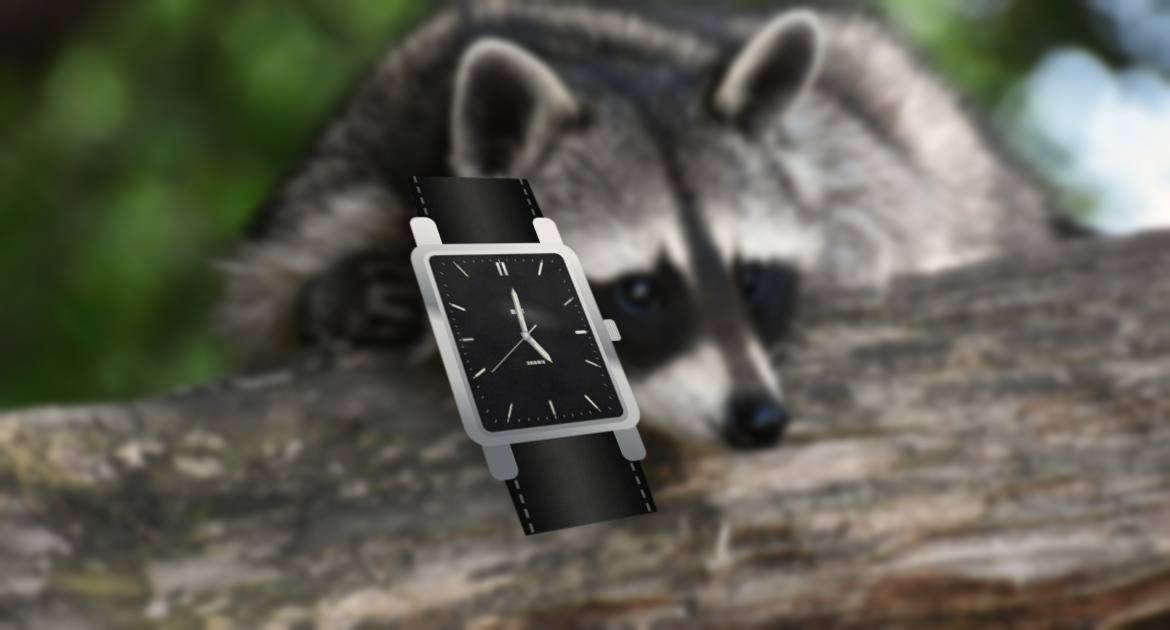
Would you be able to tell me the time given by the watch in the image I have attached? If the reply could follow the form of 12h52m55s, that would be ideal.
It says 5h00m39s
